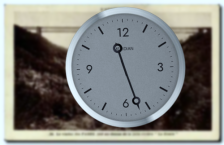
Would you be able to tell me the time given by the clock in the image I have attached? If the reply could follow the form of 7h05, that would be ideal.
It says 11h27
